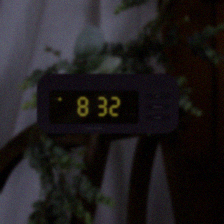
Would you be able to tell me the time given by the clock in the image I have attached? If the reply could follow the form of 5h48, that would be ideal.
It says 8h32
